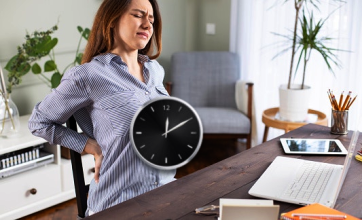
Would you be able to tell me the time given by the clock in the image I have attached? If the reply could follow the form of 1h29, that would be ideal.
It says 12h10
